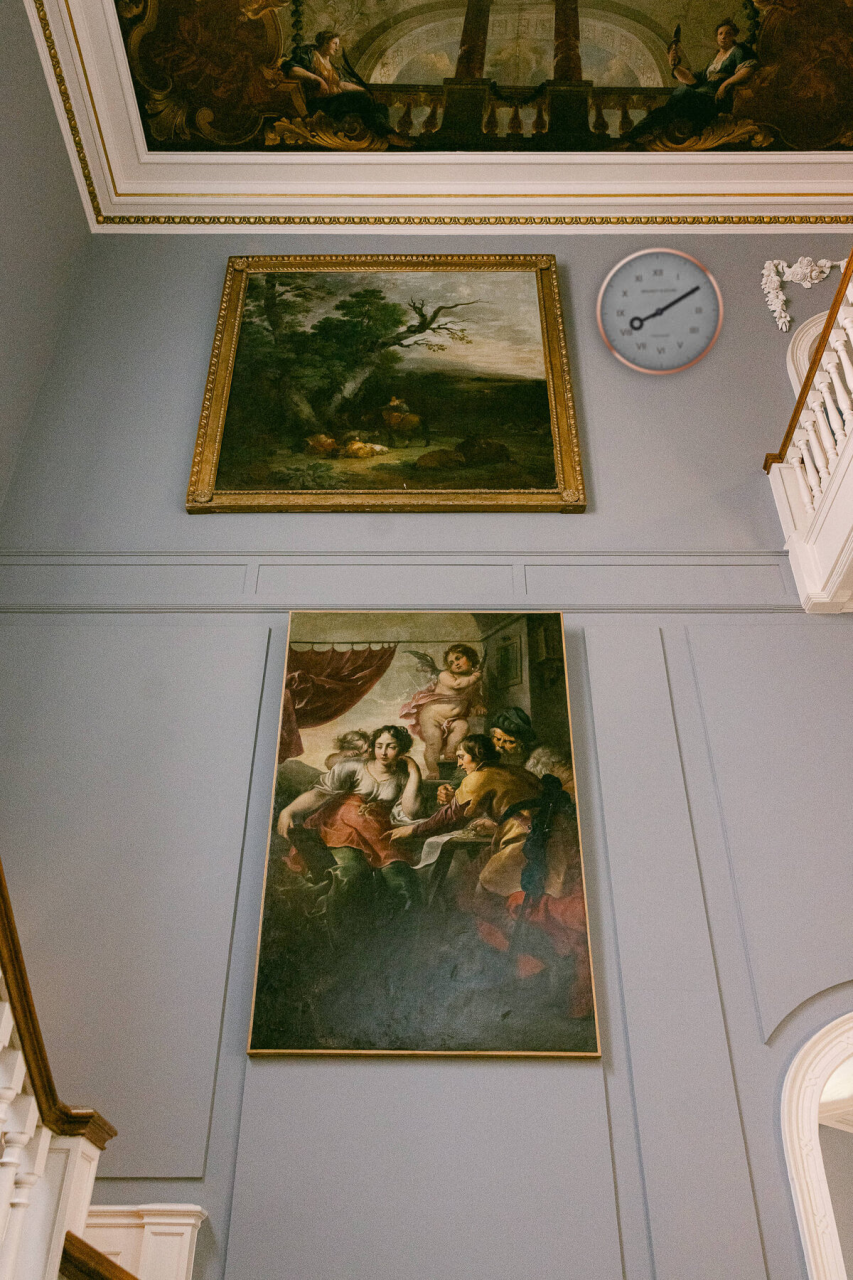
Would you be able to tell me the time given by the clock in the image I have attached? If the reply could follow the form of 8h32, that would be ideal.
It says 8h10
